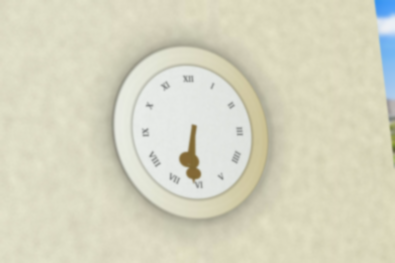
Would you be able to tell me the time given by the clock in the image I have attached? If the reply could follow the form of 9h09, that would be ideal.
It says 6h31
